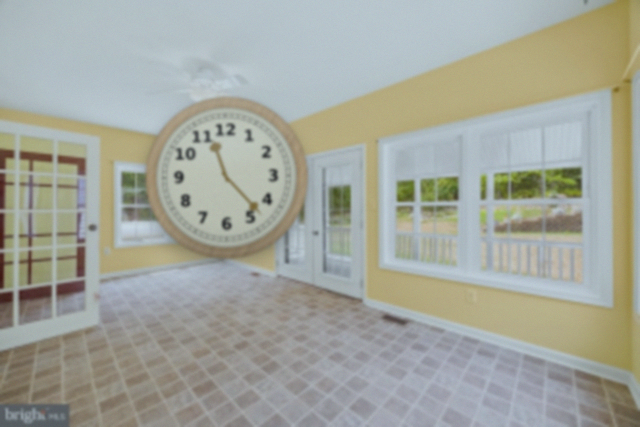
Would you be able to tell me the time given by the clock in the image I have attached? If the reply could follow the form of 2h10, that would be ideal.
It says 11h23
